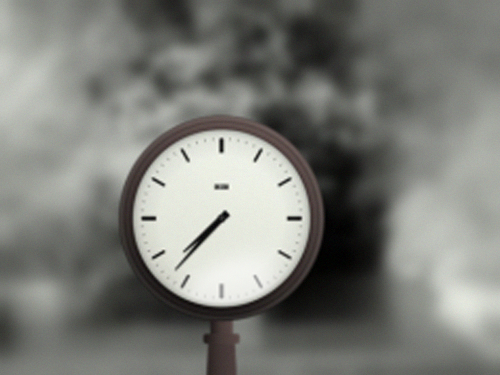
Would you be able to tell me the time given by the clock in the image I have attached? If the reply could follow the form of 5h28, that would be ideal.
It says 7h37
